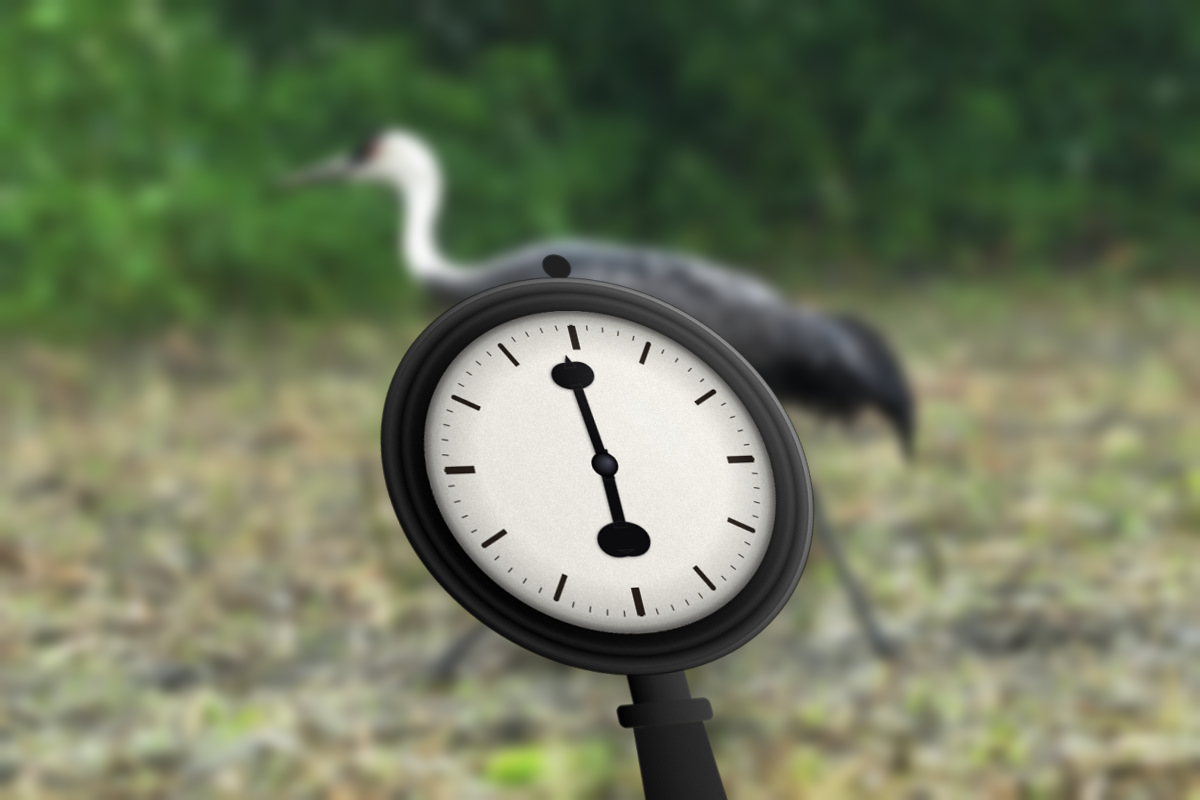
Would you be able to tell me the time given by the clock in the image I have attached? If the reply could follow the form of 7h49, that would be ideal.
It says 5h59
